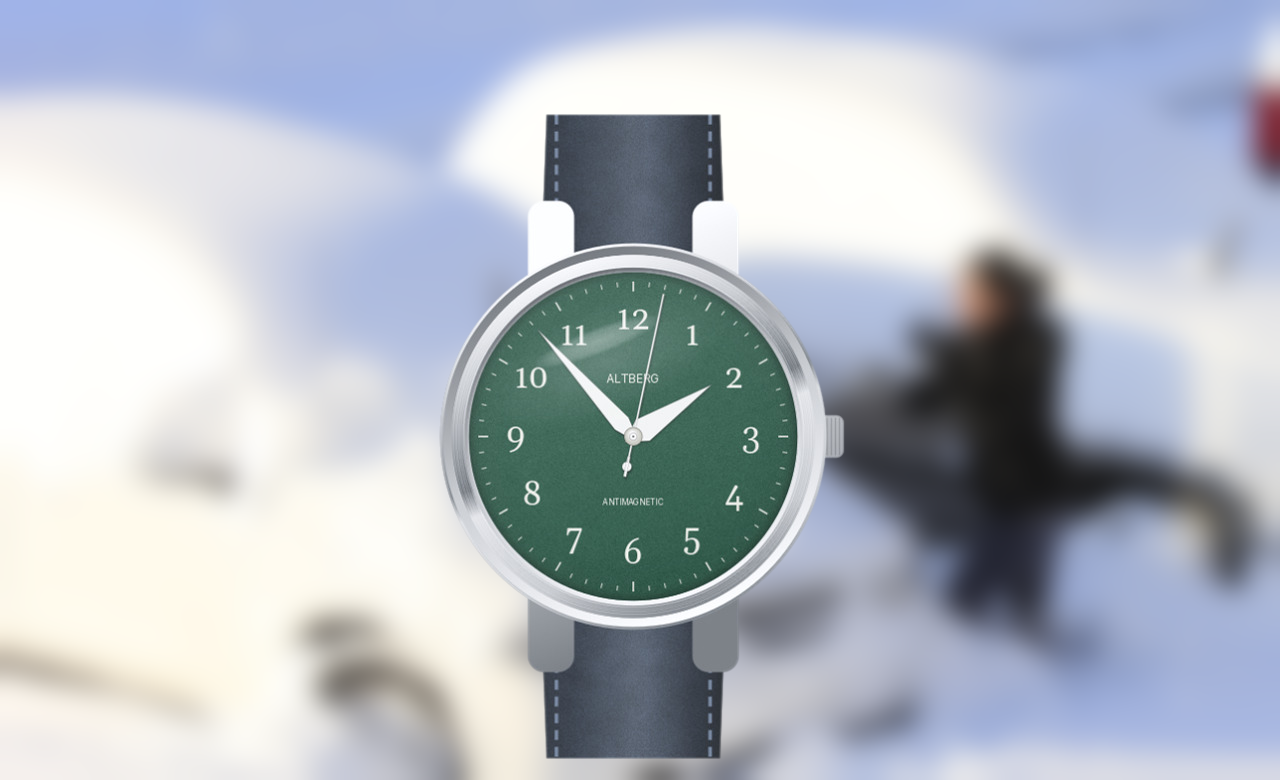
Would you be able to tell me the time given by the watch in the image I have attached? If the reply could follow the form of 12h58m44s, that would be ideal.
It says 1h53m02s
